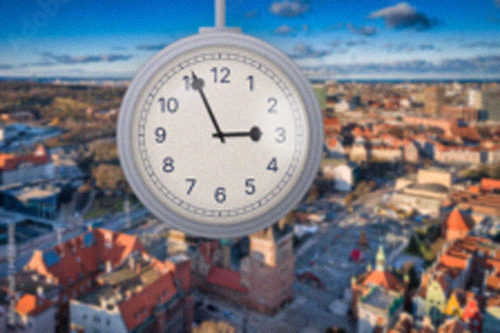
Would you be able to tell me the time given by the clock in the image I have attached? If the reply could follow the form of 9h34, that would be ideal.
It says 2h56
